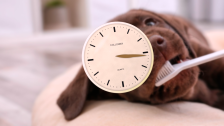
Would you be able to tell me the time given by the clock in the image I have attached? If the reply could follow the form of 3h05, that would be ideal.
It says 3h16
